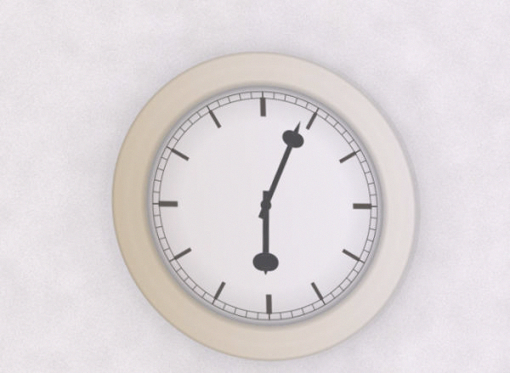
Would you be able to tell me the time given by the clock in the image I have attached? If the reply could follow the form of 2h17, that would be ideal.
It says 6h04
